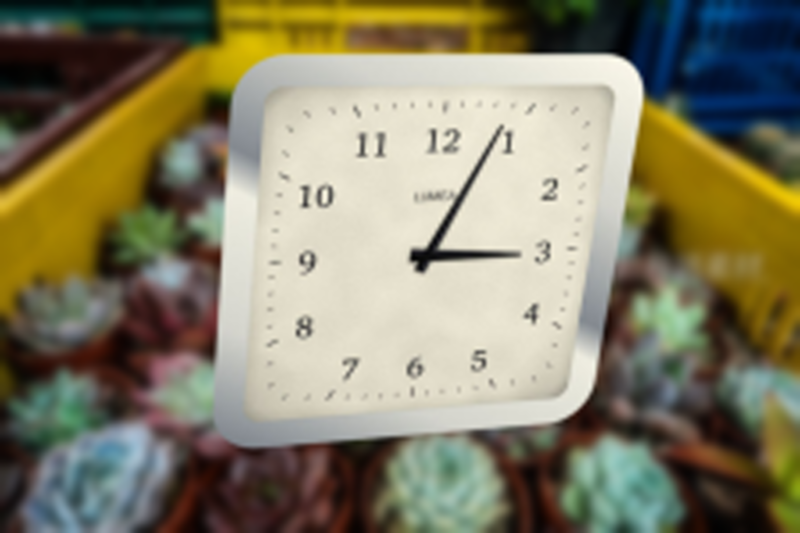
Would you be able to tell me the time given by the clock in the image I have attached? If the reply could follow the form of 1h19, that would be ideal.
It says 3h04
